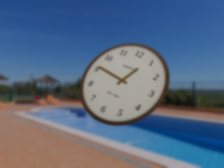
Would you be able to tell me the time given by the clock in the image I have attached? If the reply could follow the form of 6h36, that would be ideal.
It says 12h46
